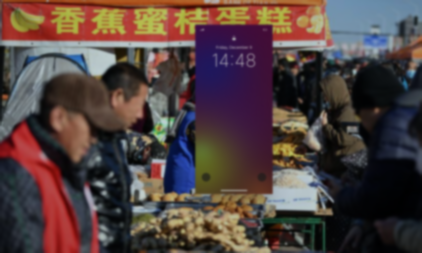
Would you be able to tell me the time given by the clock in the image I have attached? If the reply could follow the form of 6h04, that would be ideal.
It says 14h48
